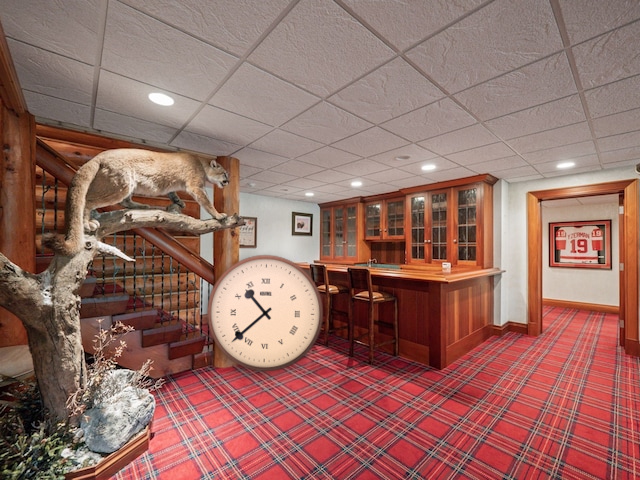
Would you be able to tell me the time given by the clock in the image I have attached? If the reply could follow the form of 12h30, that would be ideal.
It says 10h38
